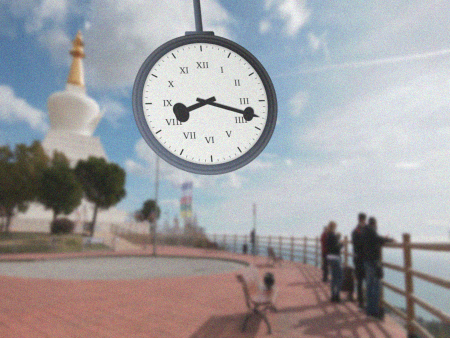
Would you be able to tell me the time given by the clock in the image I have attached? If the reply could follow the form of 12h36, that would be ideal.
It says 8h18
